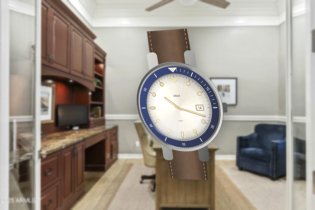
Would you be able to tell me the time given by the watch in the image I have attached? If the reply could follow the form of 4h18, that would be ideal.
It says 10h18
